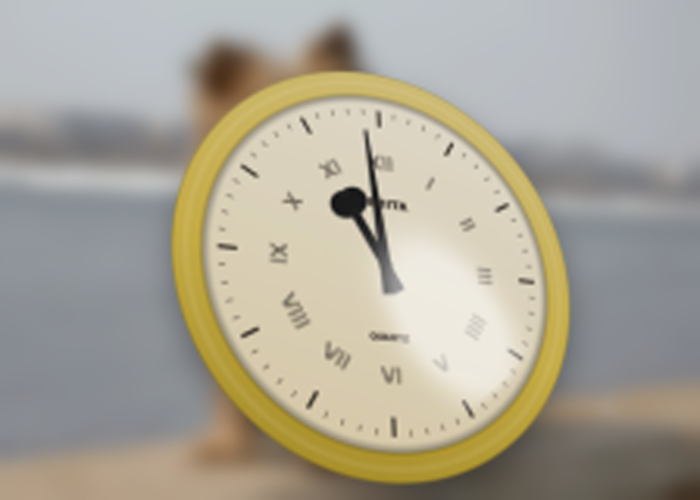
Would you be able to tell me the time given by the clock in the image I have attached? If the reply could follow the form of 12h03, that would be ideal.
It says 10h59
